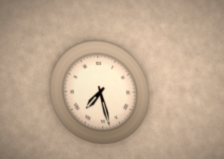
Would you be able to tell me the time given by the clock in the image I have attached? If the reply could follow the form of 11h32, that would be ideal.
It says 7h28
